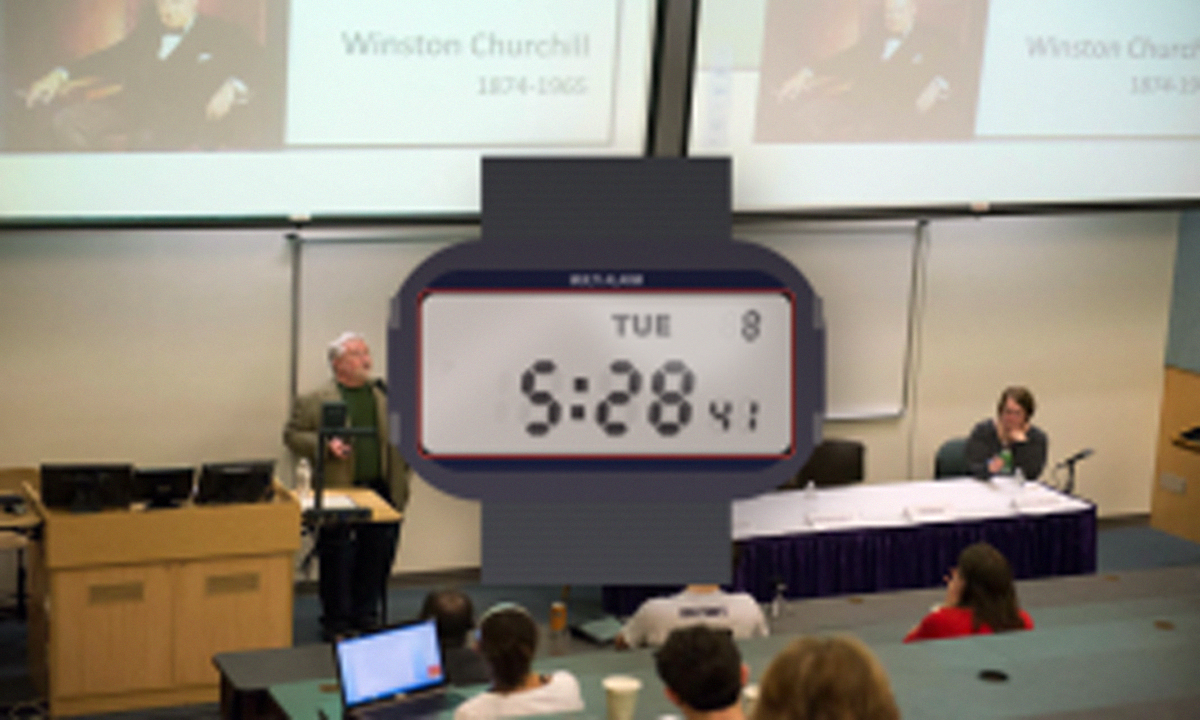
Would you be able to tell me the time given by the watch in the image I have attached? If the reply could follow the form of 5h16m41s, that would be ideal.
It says 5h28m41s
